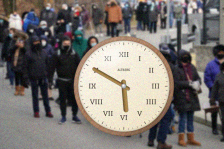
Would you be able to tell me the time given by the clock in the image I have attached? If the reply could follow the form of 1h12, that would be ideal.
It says 5h50
